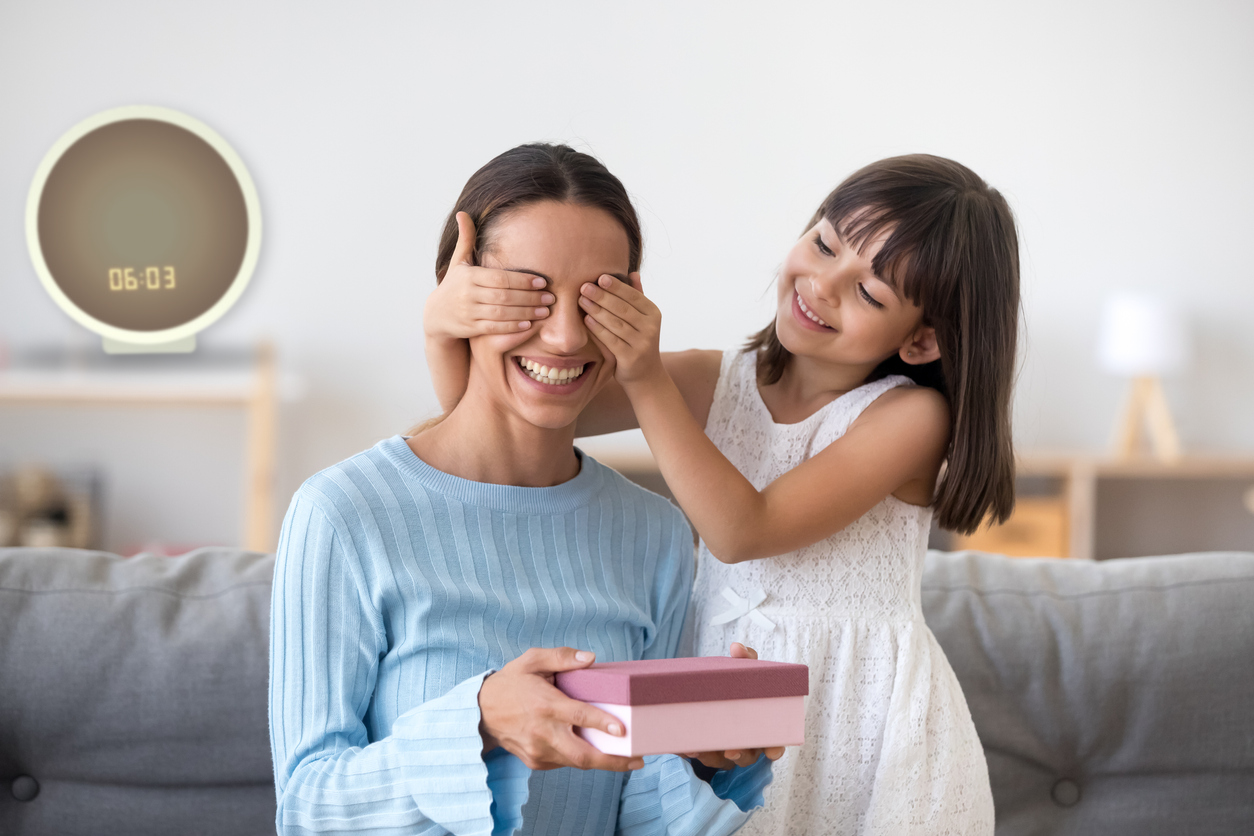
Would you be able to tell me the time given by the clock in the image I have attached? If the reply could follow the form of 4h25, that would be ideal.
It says 6h03
